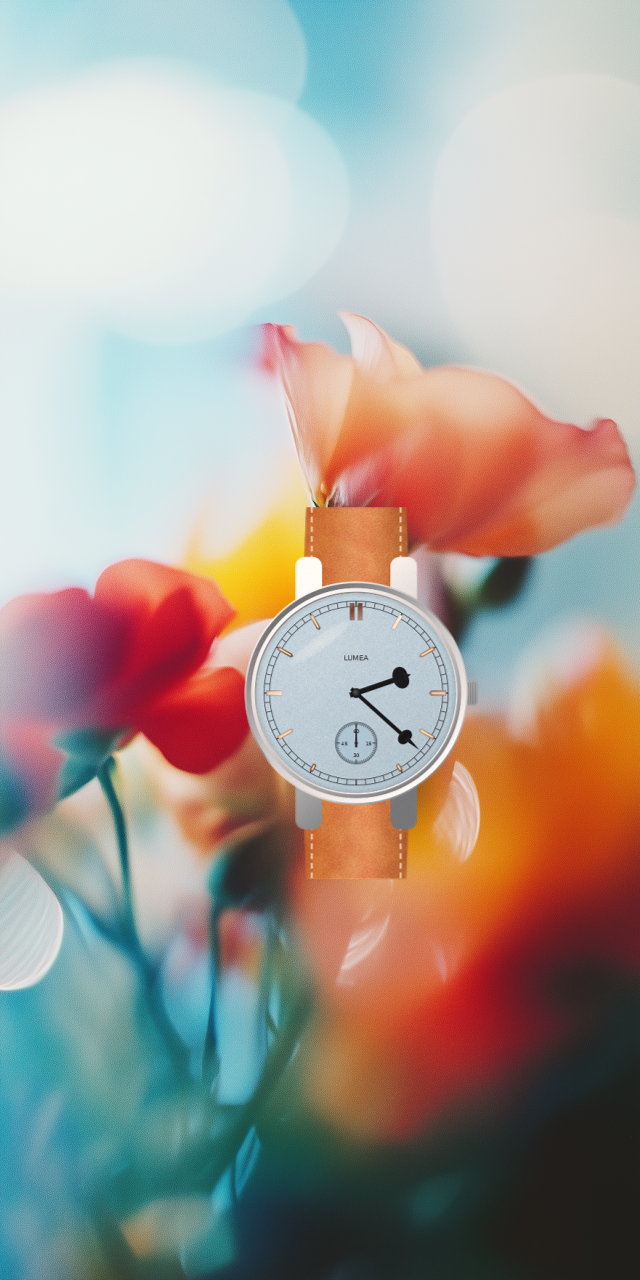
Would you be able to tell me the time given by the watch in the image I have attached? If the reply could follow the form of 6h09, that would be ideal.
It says 2h22
